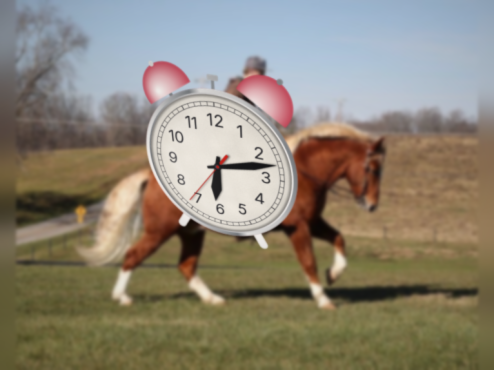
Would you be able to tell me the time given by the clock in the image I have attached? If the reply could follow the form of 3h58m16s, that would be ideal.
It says 6h12m36s
